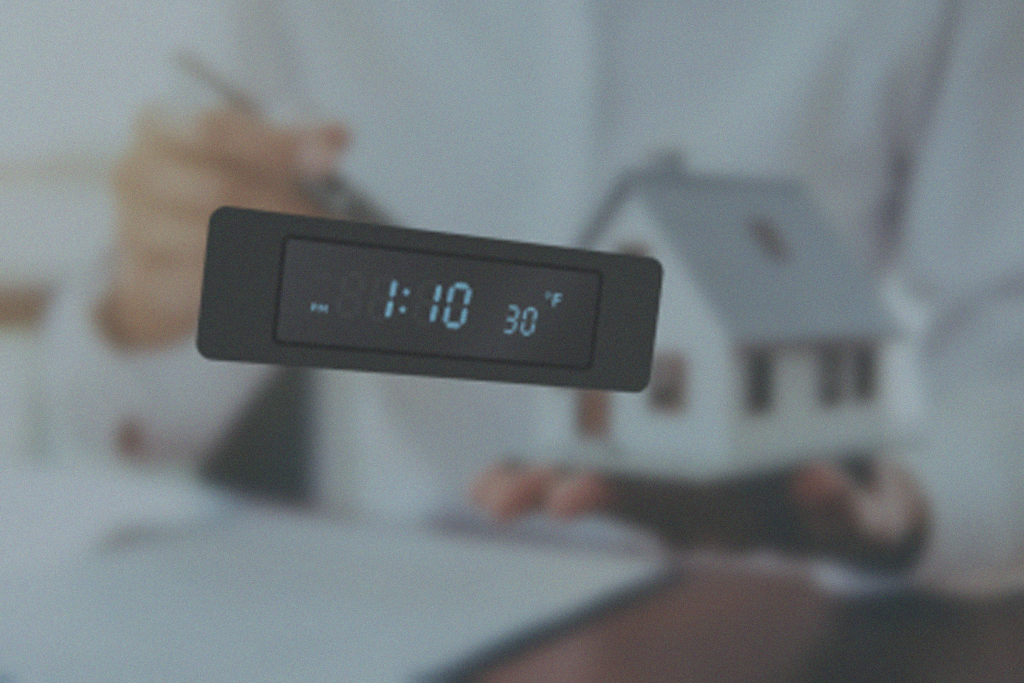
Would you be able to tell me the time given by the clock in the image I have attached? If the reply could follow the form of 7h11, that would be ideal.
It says 1h10
